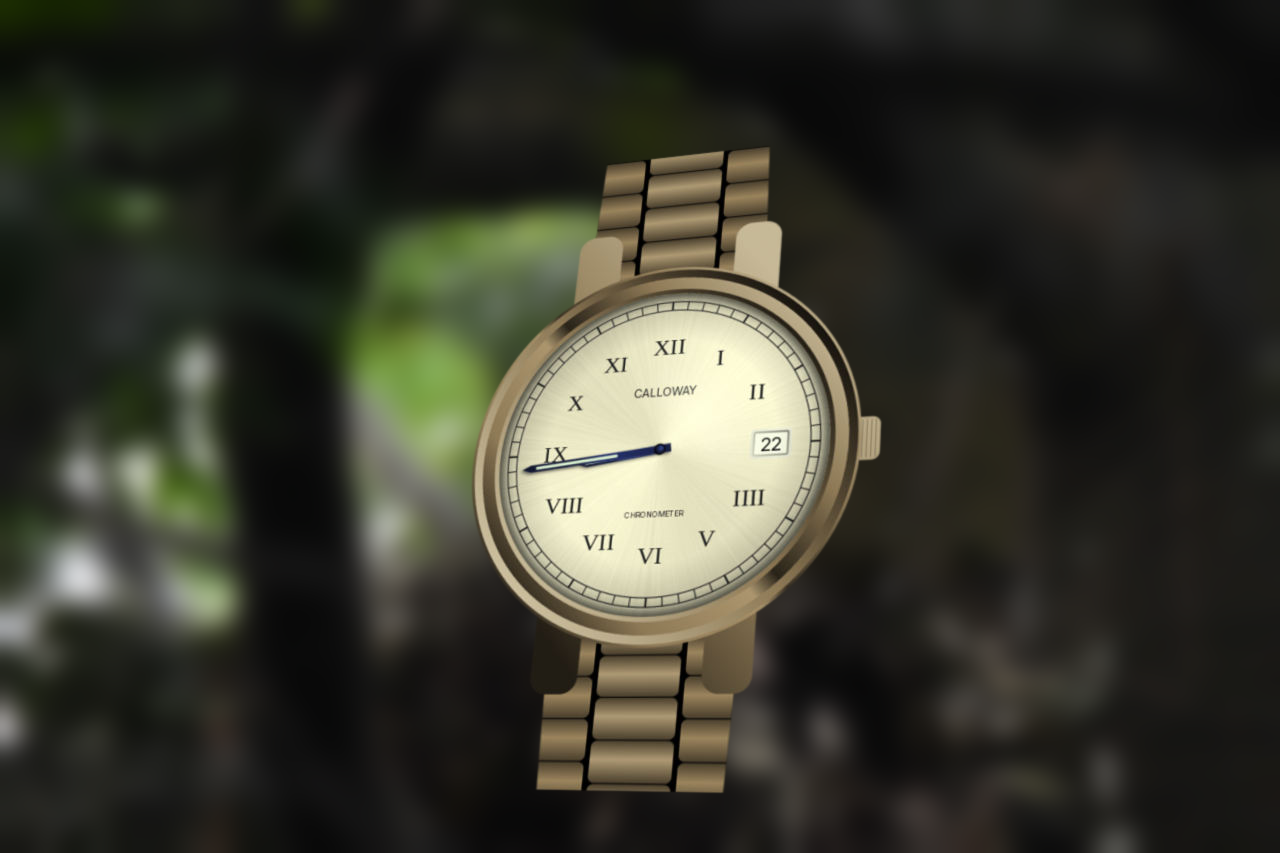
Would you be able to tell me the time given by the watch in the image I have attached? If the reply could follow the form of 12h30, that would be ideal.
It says 8h44
